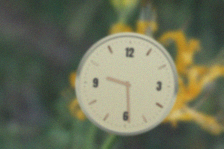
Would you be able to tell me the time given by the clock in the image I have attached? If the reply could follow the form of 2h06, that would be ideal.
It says 9h29
